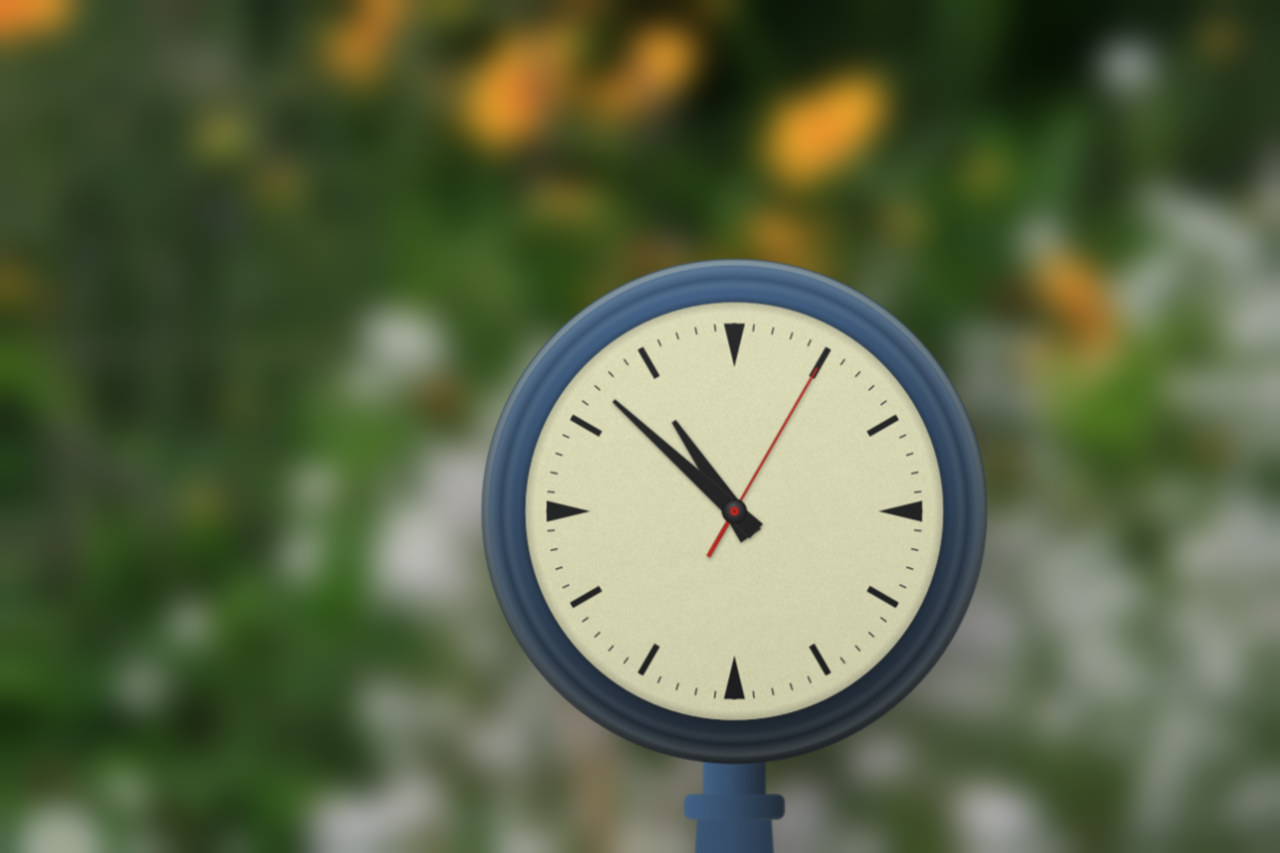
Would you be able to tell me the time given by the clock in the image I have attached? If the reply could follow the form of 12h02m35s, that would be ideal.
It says 10h52m05s
